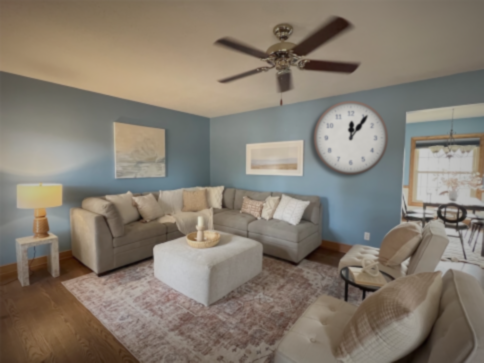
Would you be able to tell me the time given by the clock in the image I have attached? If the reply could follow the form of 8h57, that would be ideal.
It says 12h06
